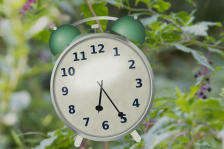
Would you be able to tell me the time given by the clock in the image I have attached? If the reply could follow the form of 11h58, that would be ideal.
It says 6h25
